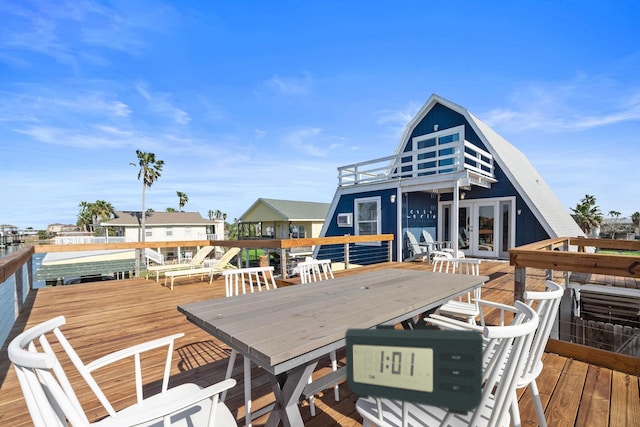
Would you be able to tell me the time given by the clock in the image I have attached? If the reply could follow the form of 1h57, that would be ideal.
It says 1h01
